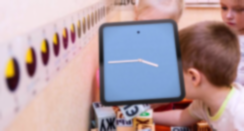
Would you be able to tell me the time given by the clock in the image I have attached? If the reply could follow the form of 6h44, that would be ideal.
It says 3h45
